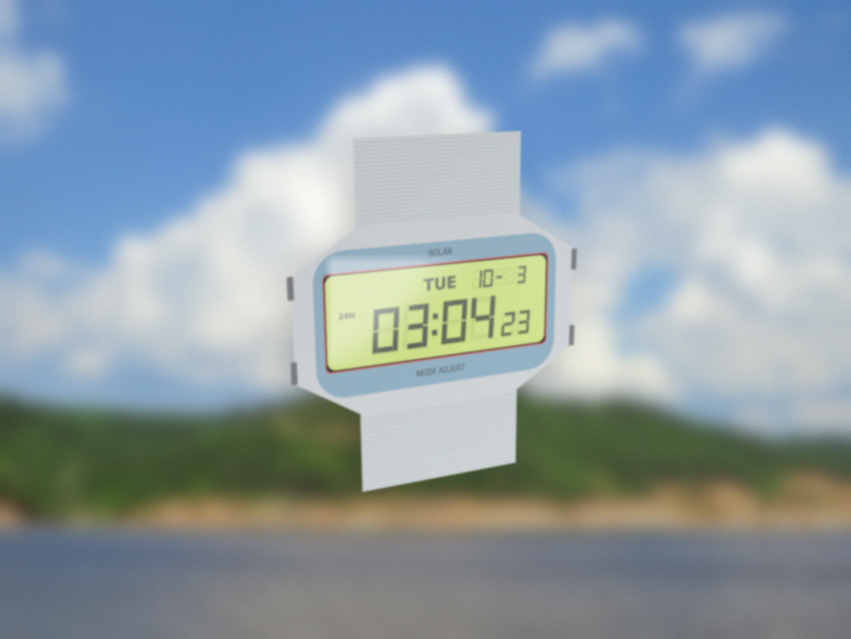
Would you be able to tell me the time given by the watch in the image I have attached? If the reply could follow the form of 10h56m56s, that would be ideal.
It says 3h04m23s
